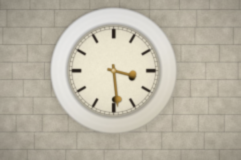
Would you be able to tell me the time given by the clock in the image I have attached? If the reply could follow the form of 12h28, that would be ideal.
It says 3h29
